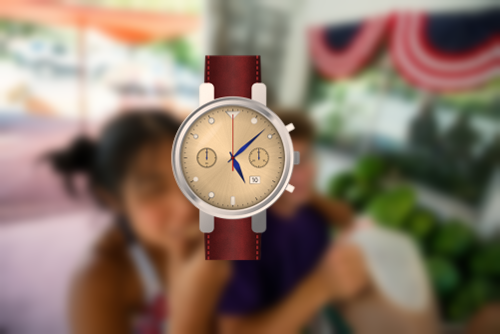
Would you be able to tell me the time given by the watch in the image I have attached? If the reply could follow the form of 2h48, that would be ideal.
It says 5h08
